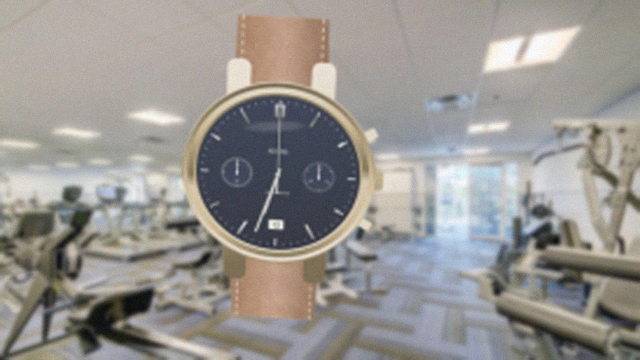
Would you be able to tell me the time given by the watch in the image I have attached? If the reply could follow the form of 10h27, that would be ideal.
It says 6h33
